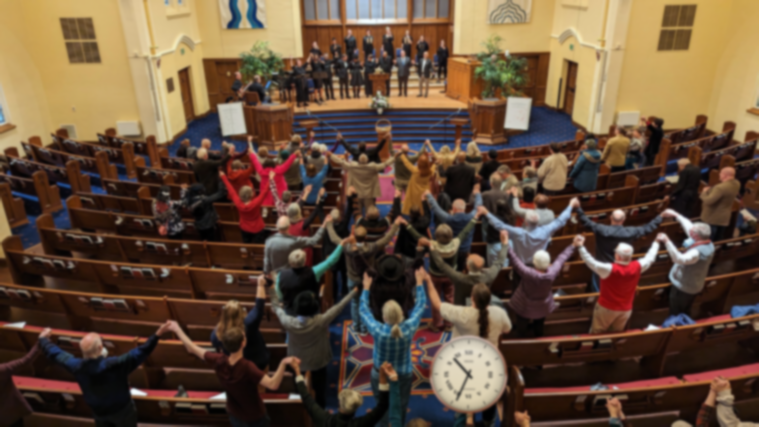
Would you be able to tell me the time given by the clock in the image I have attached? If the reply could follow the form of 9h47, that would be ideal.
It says 10h34
